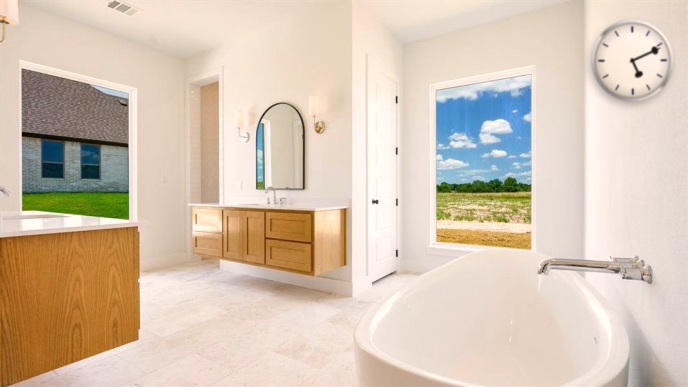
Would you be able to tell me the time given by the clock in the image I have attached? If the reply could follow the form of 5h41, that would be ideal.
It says 5h11
